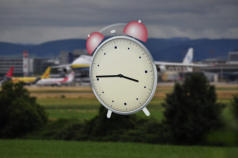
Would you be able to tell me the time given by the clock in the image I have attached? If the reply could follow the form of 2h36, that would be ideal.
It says 3h46
